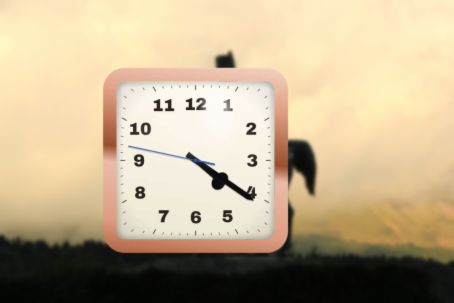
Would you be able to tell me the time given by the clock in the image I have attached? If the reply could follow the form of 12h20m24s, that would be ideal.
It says 4h20m47s
